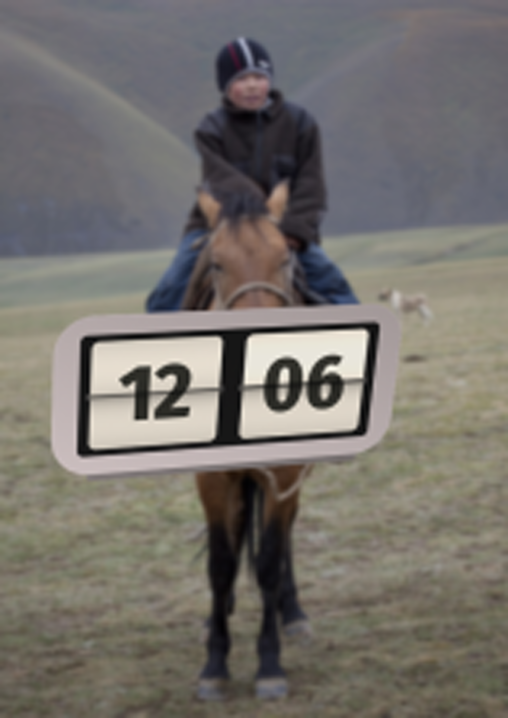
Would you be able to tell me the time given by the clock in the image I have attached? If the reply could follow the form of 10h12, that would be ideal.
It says 12h06
